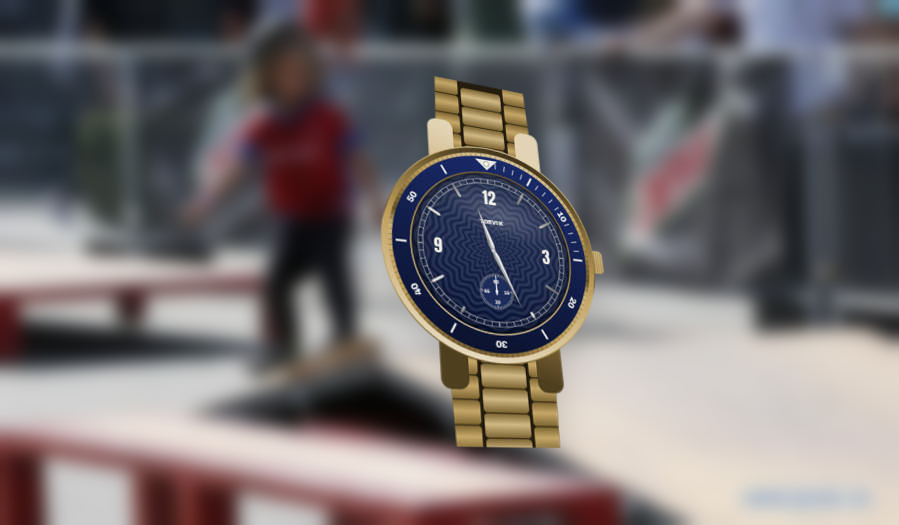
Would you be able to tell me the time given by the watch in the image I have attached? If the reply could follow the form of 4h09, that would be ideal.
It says 11h26
